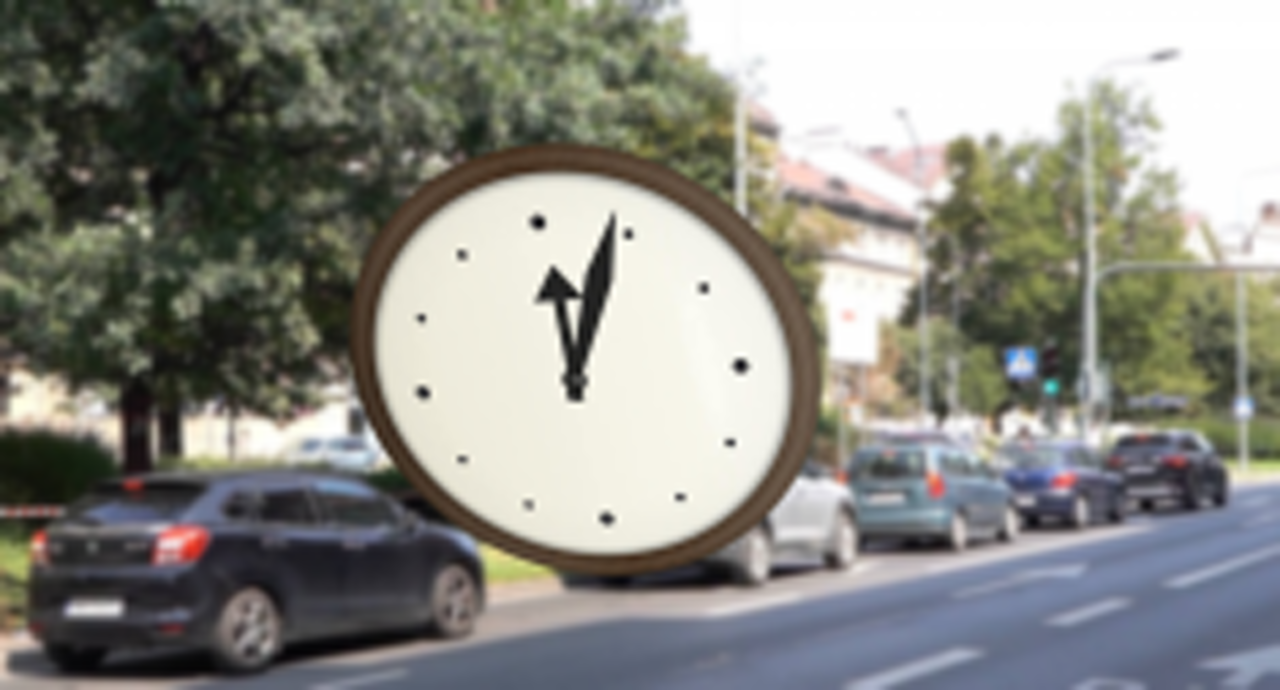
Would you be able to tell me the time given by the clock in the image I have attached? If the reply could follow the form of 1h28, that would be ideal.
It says 12h04
